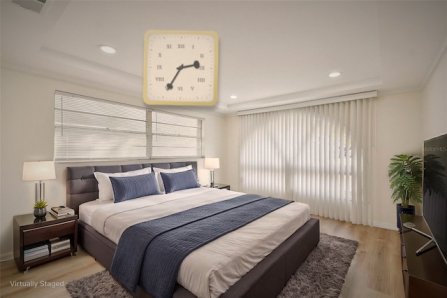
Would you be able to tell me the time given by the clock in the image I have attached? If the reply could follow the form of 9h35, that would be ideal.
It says 2h35
